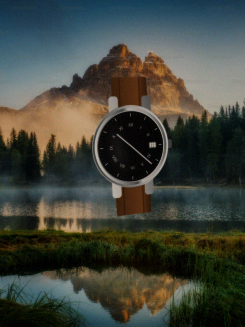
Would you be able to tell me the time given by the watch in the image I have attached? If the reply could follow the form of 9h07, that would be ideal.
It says 10h22
